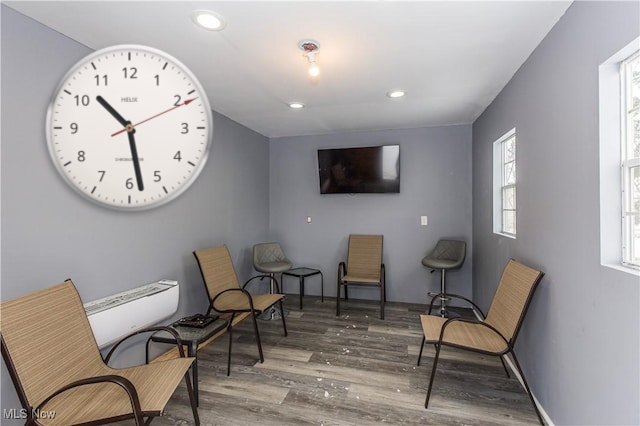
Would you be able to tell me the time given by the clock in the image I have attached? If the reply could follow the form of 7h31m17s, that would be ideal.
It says 10h28m11s
